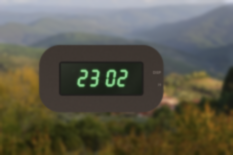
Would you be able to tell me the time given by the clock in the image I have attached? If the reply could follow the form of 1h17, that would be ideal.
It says 23h02
